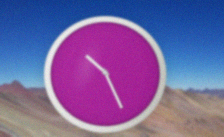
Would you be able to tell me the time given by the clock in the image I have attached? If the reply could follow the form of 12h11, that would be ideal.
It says 10h26
